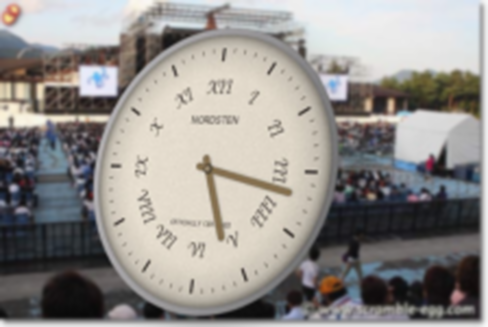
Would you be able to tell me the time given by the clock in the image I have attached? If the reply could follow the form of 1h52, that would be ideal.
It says 5h17
